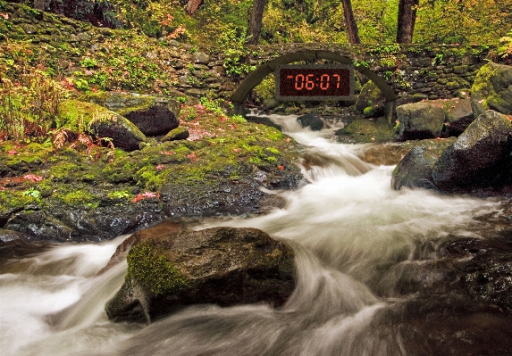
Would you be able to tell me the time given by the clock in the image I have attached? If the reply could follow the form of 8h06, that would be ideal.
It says 6h07
